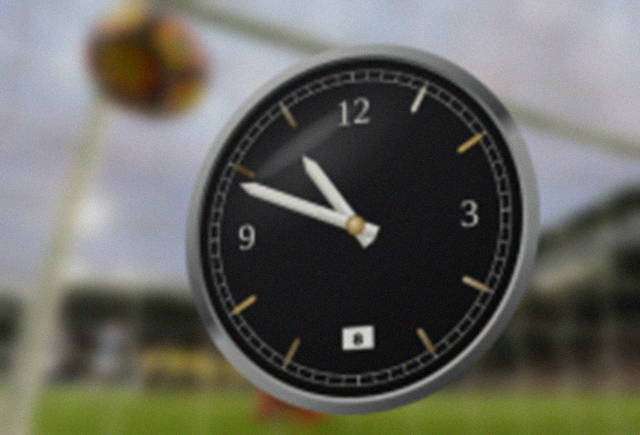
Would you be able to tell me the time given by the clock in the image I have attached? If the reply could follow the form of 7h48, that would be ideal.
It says 10h49
